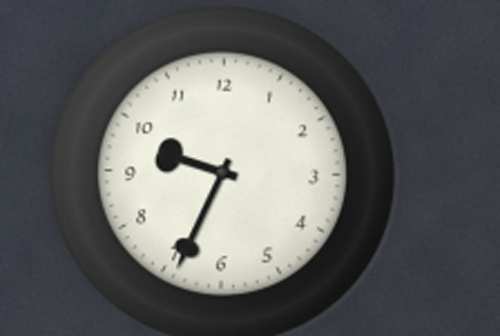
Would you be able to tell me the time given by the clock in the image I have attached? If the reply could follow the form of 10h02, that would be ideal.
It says 9h34
